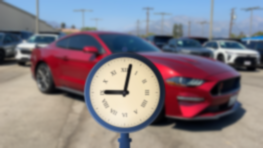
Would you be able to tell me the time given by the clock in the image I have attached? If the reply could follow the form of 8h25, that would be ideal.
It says 9h02
